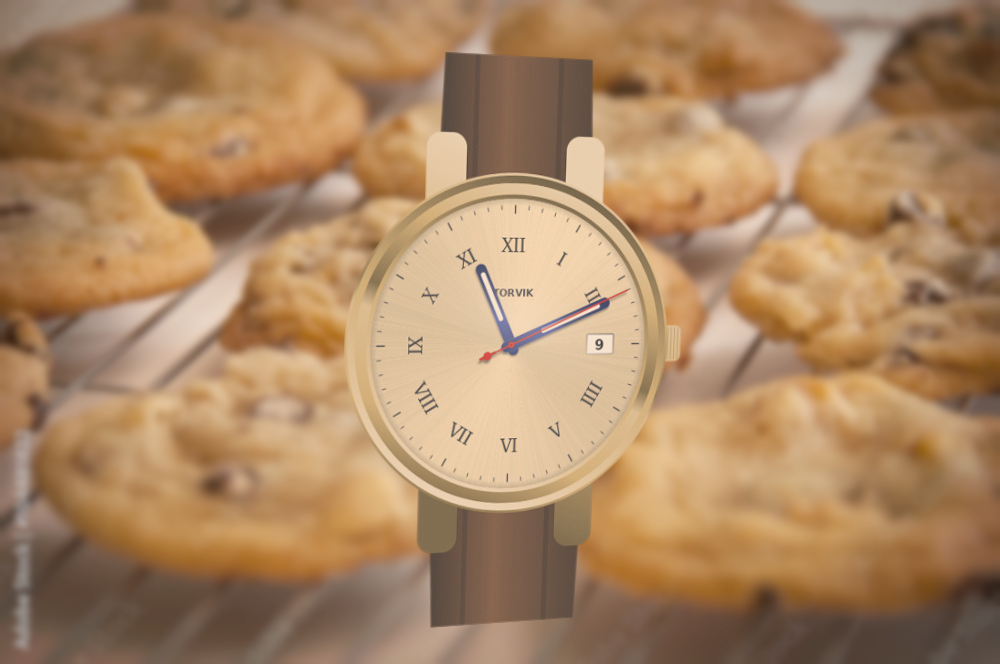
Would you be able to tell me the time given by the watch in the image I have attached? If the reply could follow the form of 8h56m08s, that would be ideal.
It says 11h11m11s
